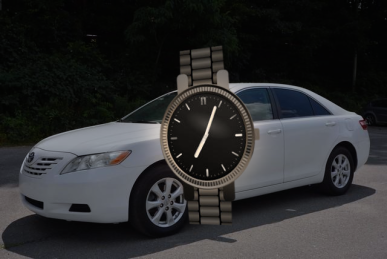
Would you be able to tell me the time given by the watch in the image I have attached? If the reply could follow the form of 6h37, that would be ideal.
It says 7h04
